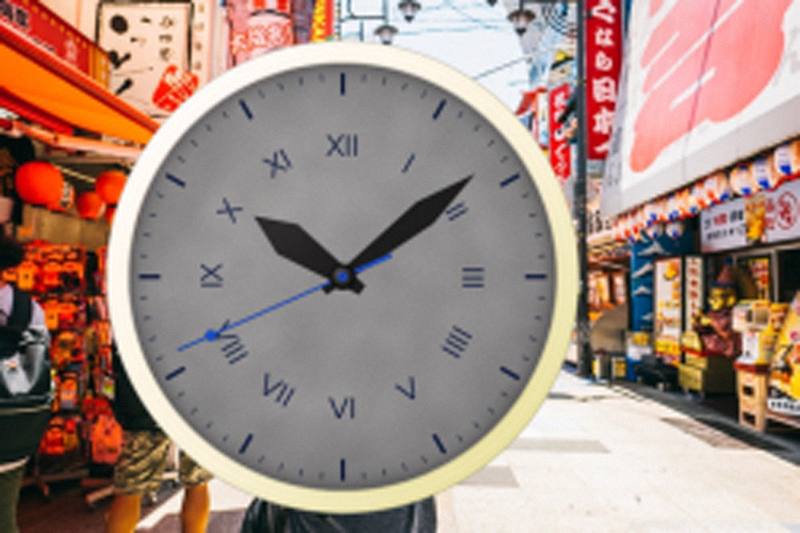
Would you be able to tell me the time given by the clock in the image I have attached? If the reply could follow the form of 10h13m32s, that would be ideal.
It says 10h08m41s
